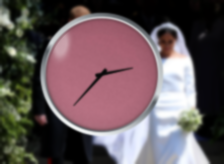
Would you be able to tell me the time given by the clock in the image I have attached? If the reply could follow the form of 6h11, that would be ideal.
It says 2h37
